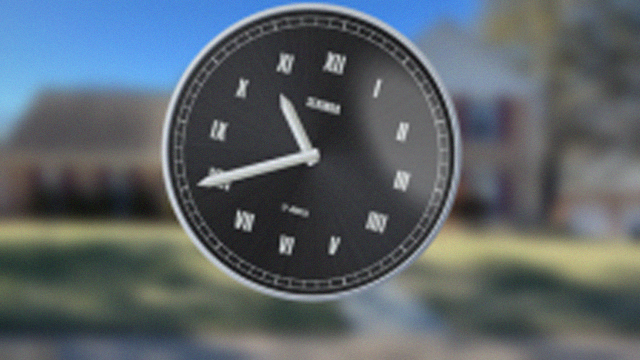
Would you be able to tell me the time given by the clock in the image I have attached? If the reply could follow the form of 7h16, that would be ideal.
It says 10h40
